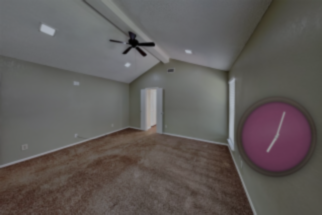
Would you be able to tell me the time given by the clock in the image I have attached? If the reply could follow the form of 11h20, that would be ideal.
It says 7h03
